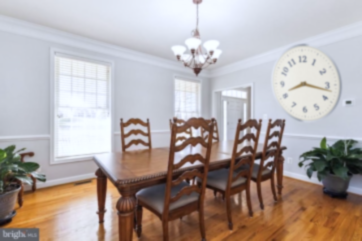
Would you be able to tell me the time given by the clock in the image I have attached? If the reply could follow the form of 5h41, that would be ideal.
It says 8h17
